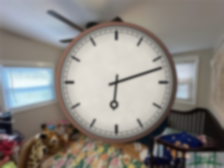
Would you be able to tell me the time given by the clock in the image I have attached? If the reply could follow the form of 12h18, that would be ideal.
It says 6h12
